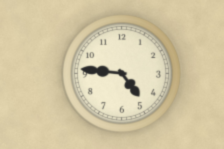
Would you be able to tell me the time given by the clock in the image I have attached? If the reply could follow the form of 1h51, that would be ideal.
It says 4h46
